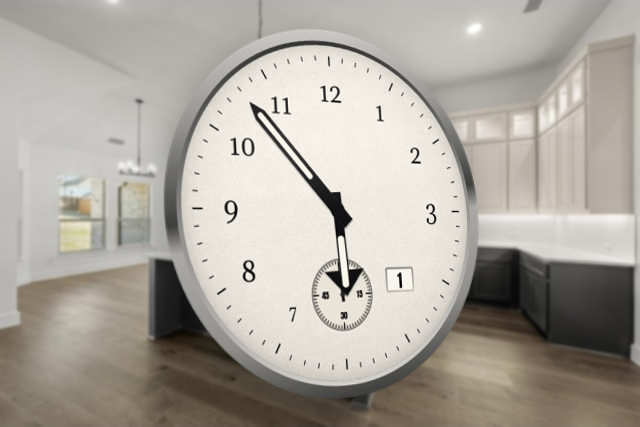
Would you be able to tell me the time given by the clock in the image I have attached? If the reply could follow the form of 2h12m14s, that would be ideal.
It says 5h52m59s
